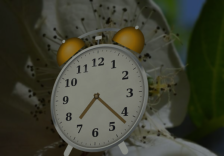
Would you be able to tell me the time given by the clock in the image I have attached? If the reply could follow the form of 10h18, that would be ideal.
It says 7h22
